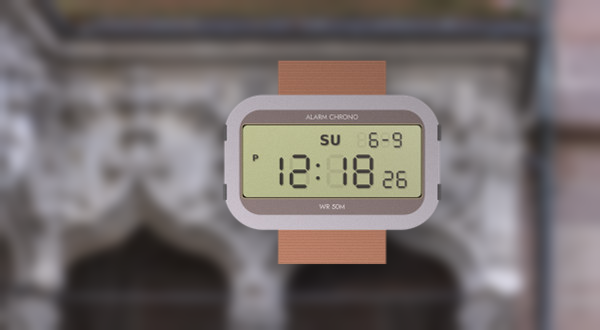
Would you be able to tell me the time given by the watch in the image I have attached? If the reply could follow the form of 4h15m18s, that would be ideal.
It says 12h18m26s
